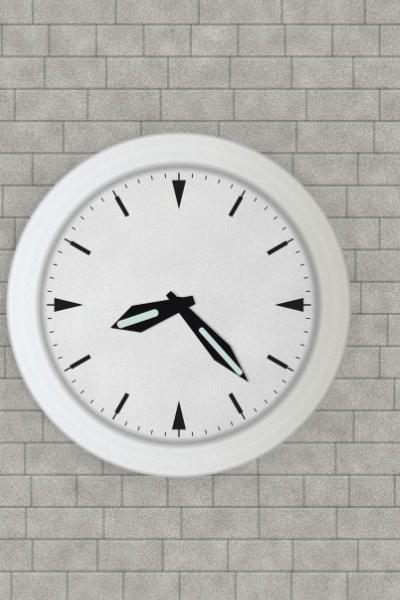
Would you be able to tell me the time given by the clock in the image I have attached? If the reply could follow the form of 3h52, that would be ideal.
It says 8h23
